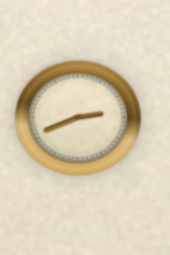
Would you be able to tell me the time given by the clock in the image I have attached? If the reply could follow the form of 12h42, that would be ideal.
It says 2h41
